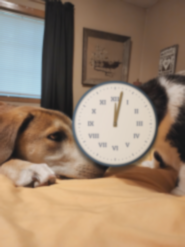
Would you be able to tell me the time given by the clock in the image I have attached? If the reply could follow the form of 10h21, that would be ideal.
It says 12h02
